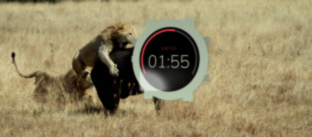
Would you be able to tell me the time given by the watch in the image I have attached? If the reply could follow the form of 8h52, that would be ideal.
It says 1h55
